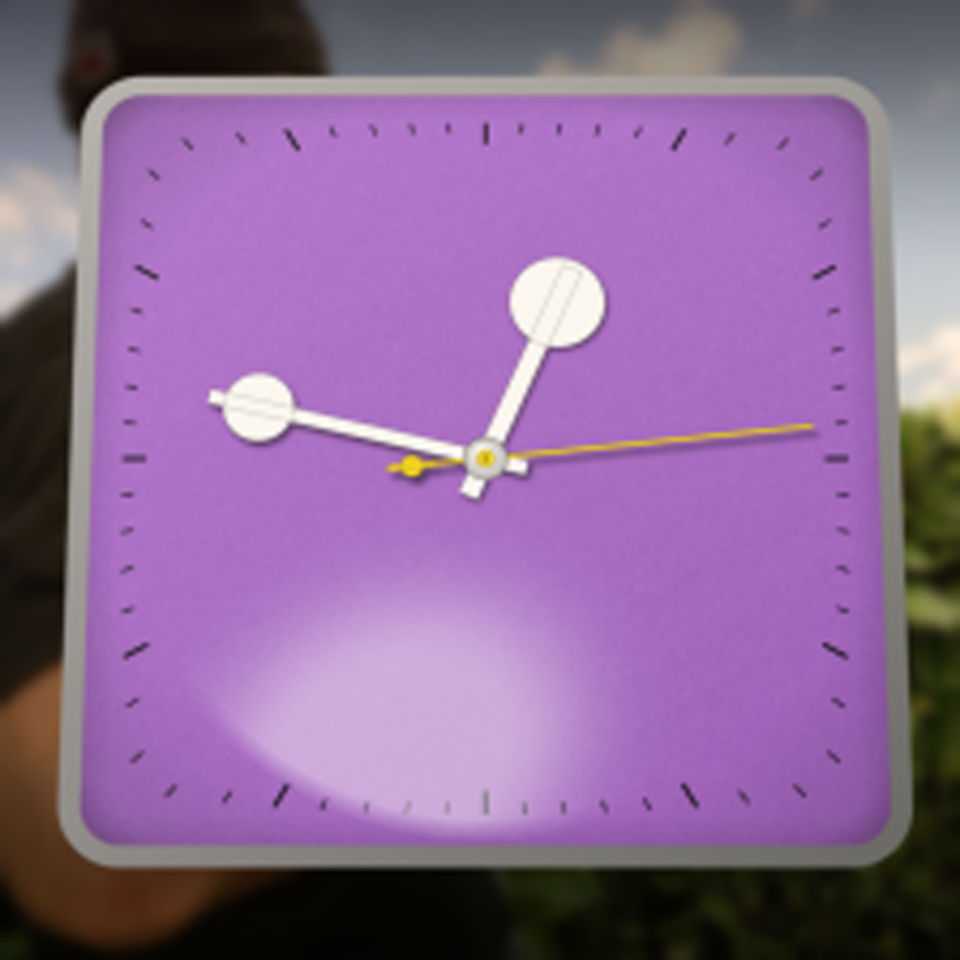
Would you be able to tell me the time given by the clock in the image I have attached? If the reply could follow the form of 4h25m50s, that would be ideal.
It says 12h47m14s
